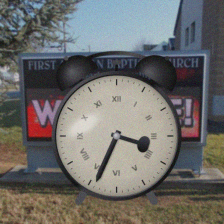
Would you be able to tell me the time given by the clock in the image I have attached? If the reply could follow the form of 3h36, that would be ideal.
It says 3h34
